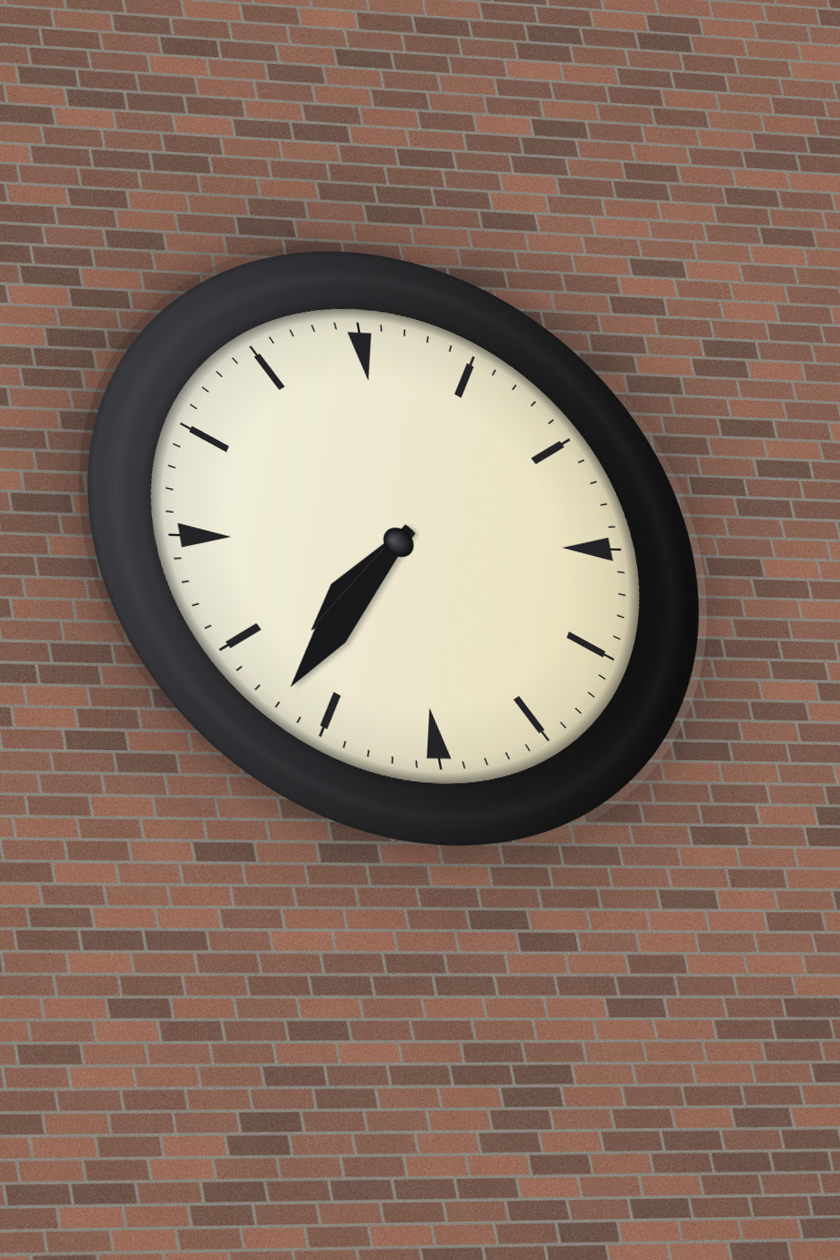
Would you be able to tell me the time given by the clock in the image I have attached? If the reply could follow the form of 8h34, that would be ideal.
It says 7h37
